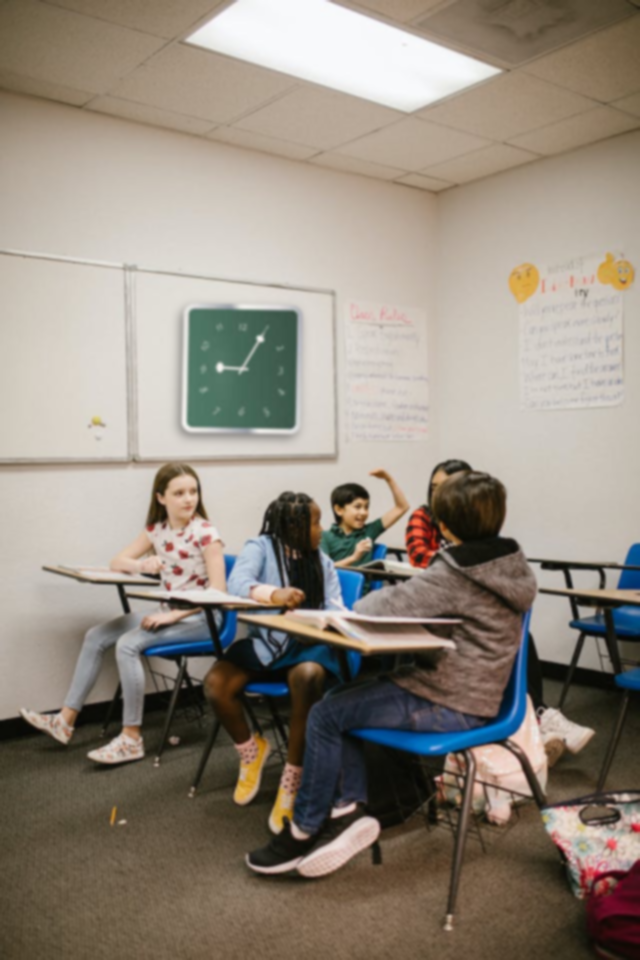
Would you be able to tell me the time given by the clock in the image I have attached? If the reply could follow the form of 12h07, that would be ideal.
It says 9h05
